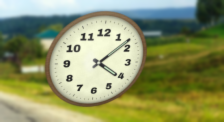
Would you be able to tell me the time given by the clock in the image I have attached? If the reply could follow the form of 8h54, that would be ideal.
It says 4h08
